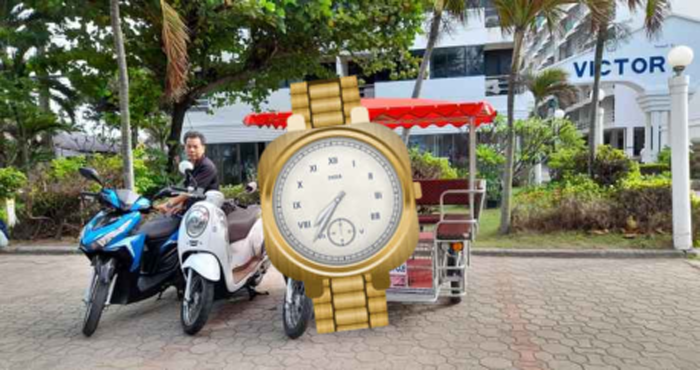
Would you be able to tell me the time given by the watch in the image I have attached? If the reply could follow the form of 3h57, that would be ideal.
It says 7h36
